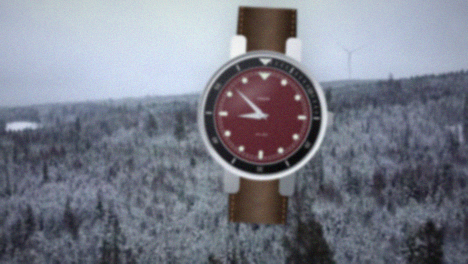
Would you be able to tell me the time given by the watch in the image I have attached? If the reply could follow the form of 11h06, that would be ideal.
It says 8h52
